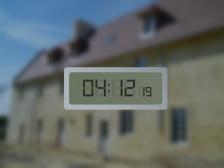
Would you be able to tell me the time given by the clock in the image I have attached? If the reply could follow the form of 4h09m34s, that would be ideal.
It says 4h12m19s
